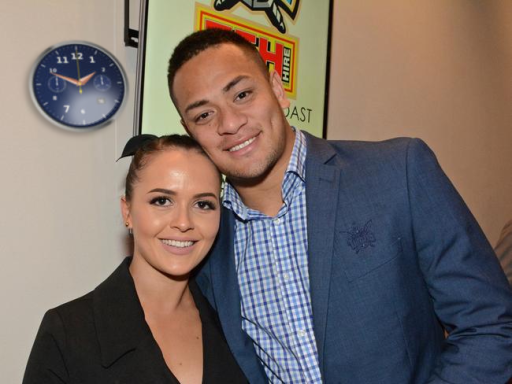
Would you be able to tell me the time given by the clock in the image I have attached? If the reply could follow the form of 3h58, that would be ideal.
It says 1h49
